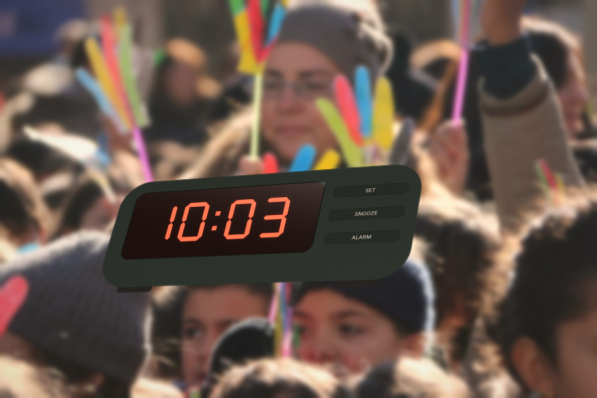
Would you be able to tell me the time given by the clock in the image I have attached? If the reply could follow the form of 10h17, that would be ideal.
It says 10h03
